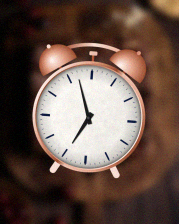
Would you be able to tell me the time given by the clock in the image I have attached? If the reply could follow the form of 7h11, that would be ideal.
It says 6h57
